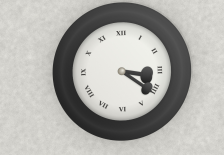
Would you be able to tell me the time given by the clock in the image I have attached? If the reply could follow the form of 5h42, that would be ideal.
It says 3h21
